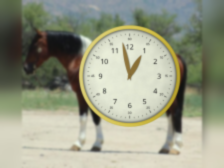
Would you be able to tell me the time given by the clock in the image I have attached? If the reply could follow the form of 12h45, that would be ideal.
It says 12h58
